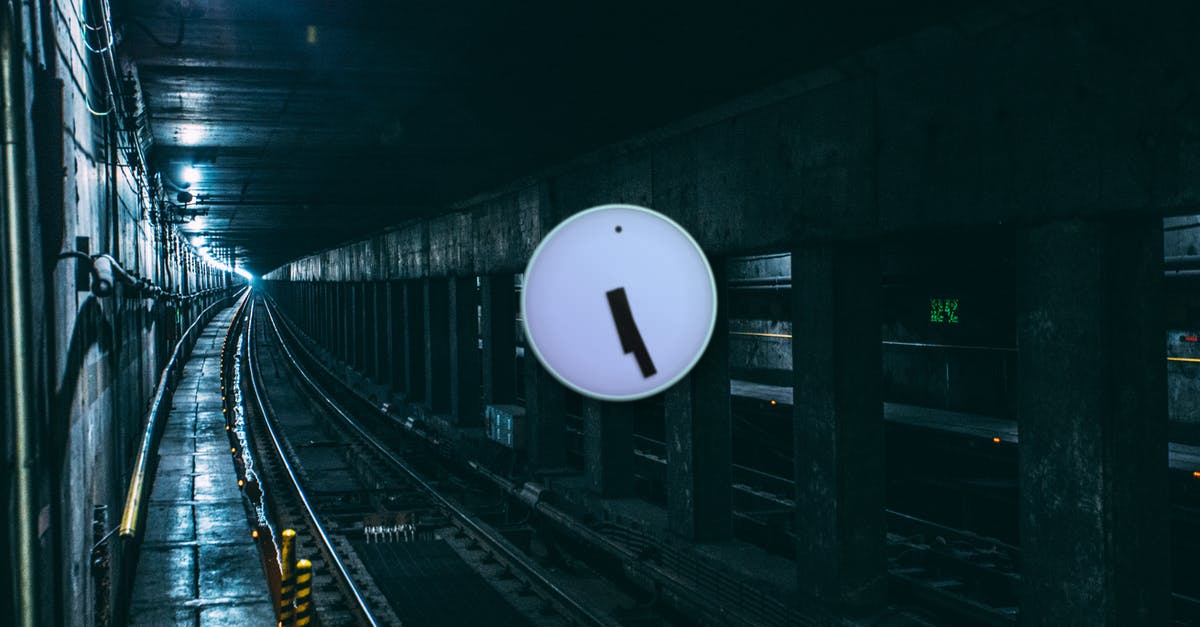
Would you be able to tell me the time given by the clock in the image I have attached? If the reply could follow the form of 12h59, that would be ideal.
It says 5h26
